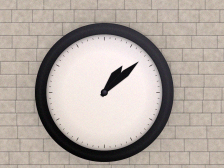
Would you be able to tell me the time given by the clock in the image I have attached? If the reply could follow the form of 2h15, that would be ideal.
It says 1h08
